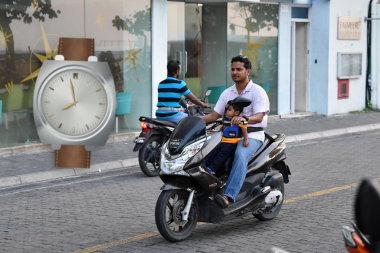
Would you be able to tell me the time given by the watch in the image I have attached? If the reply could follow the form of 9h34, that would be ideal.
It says 7h58
